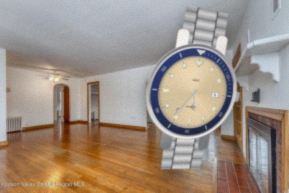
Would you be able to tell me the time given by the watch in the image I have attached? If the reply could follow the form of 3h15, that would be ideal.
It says 5h36
